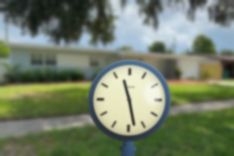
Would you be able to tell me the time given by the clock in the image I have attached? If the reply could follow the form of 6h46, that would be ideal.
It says 11h28
